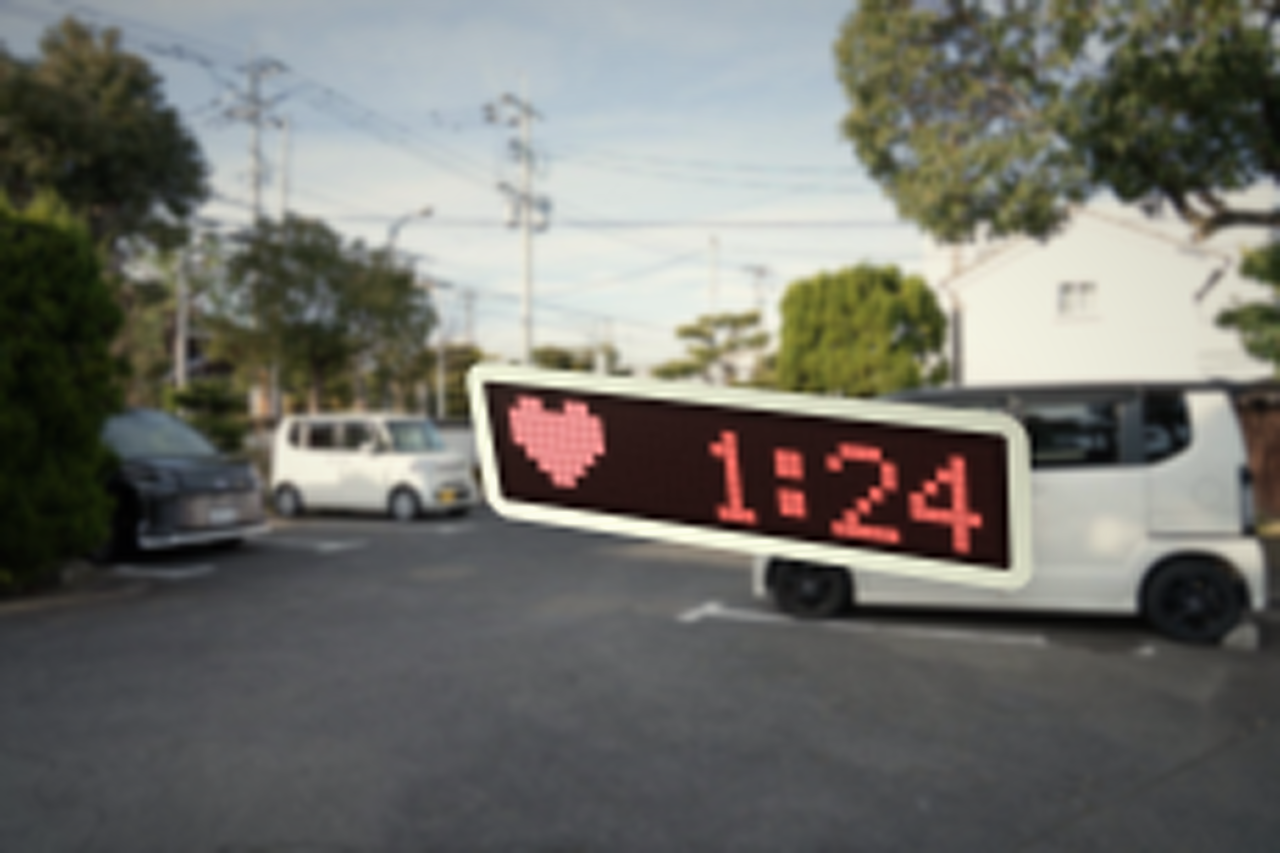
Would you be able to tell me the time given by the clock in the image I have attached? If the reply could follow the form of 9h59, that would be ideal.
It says 1h24
